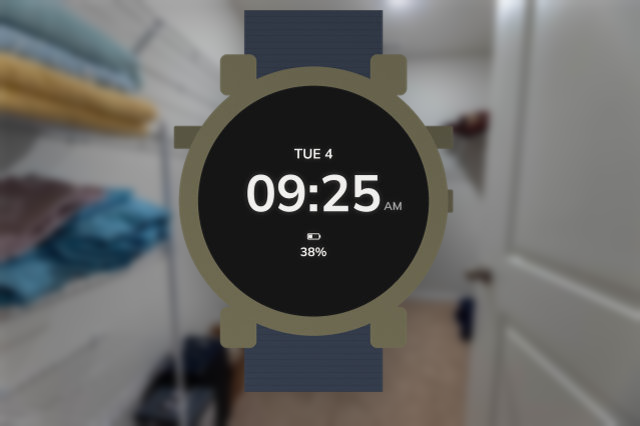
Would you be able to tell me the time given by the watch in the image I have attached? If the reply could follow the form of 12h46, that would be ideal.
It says 9h25
